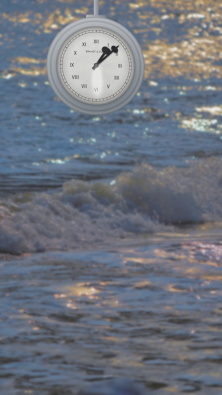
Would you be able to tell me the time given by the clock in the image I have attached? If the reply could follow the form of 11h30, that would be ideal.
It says 1h08
